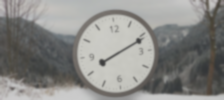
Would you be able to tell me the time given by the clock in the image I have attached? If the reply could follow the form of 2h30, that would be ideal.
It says 8h11
